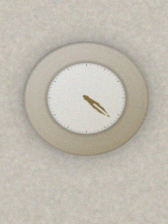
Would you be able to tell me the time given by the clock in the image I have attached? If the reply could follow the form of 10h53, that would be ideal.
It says 4h22
